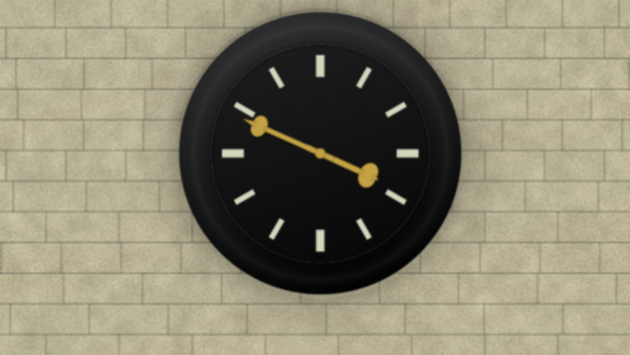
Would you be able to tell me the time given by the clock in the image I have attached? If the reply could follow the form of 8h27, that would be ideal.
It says 3h49
